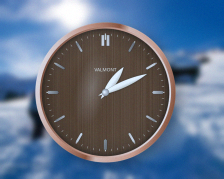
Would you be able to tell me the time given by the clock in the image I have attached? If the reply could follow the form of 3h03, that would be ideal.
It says 1h11
